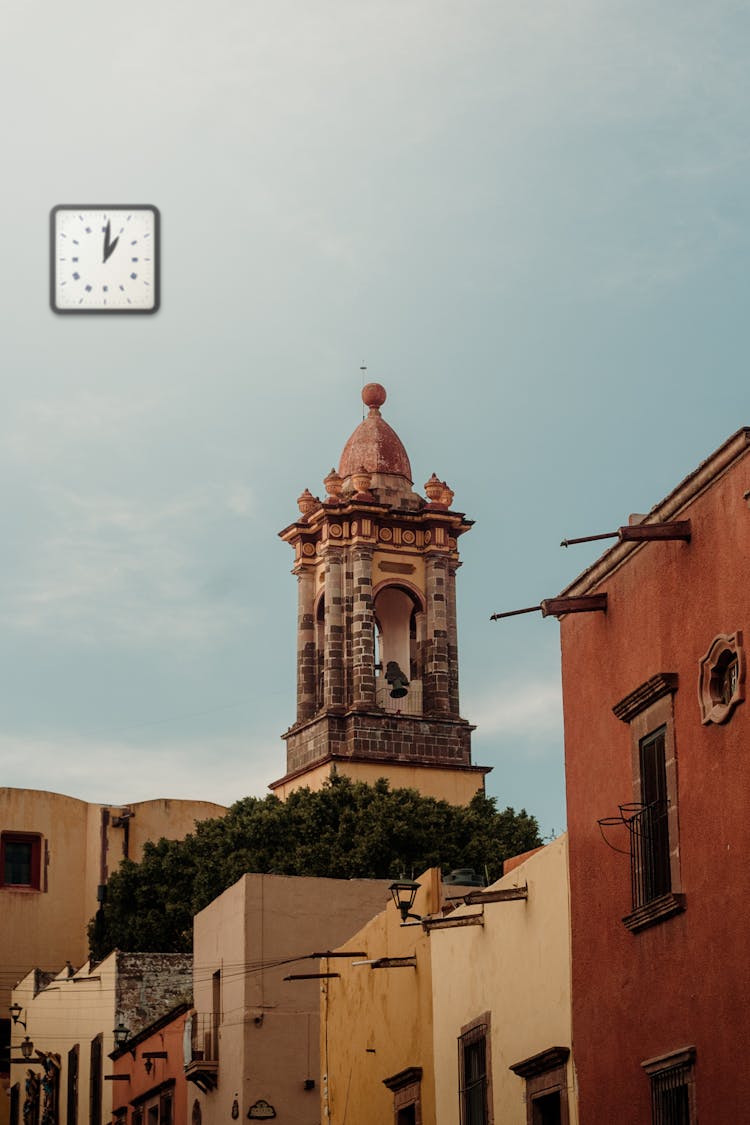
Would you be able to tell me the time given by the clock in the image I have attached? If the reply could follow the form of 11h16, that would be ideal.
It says 1h01
